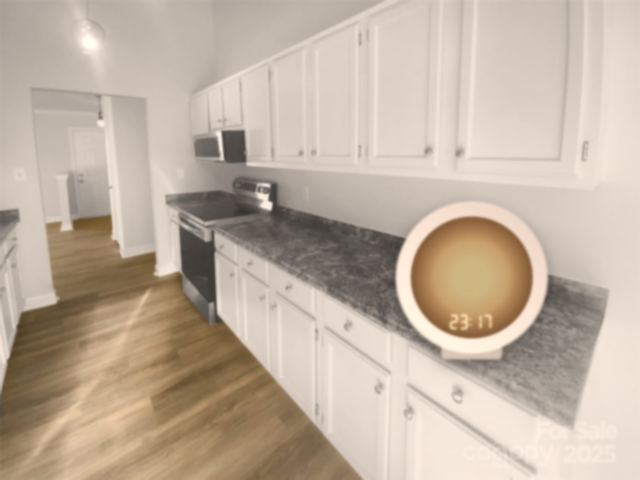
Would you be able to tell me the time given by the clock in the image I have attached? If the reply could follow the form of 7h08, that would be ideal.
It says 23h17
